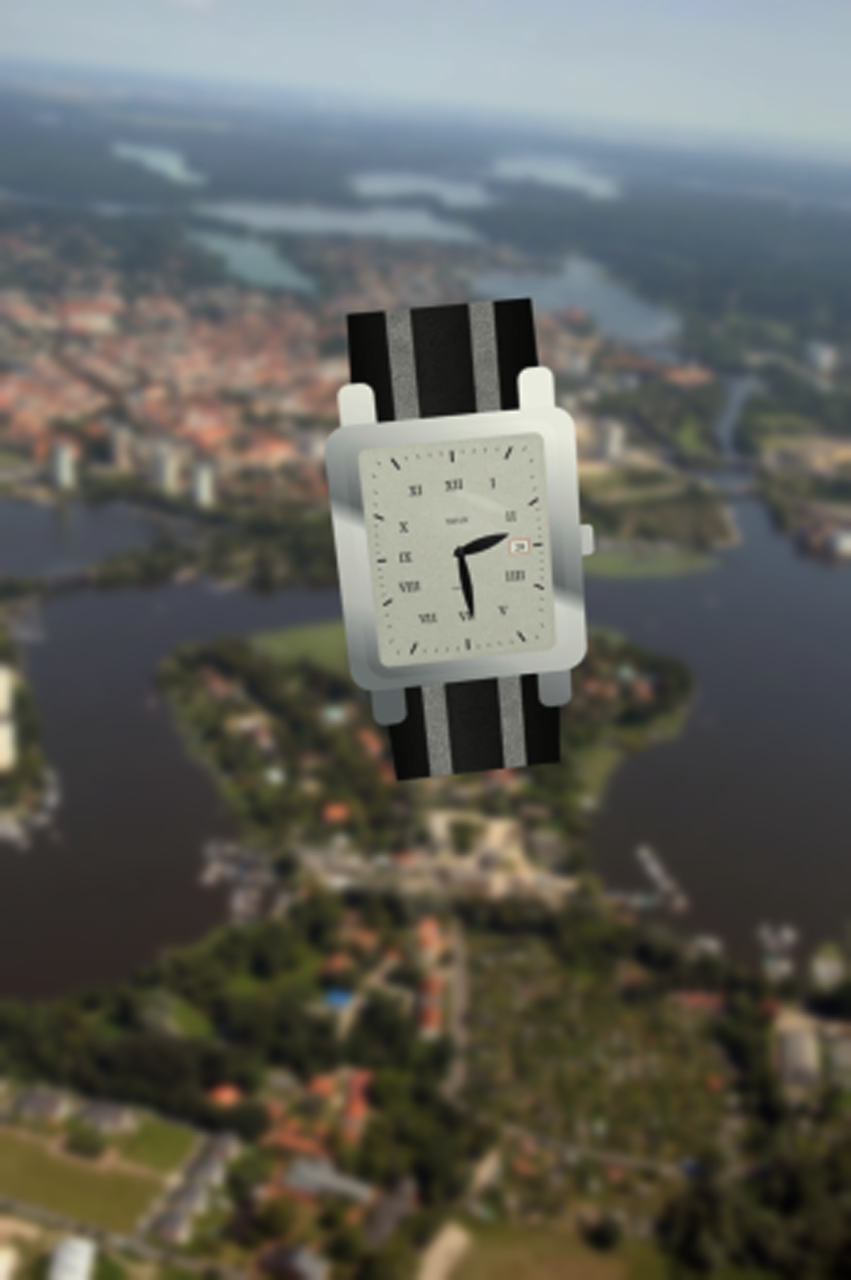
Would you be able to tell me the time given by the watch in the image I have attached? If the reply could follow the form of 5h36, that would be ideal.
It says 2h29
